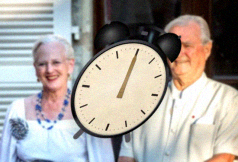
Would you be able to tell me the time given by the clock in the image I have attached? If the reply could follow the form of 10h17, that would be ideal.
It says 12h00
